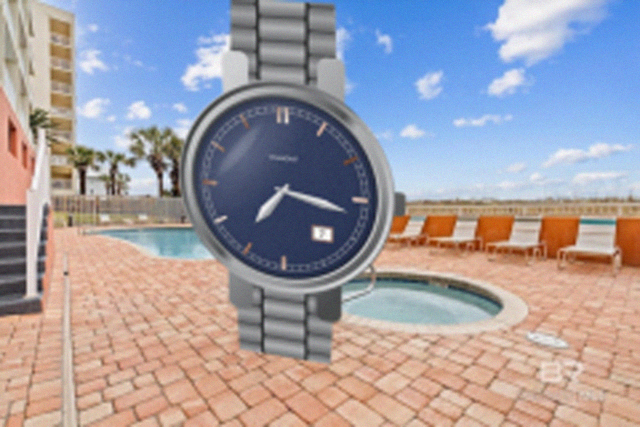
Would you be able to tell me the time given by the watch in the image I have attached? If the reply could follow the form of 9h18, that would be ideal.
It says 7h17
